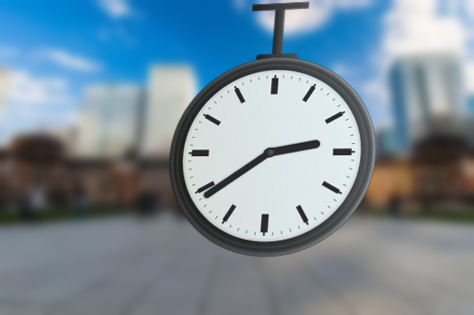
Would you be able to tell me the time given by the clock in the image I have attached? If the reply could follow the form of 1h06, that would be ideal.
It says 2h39
